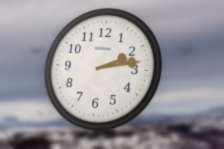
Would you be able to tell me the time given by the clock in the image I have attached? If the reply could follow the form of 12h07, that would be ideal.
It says 2h13
